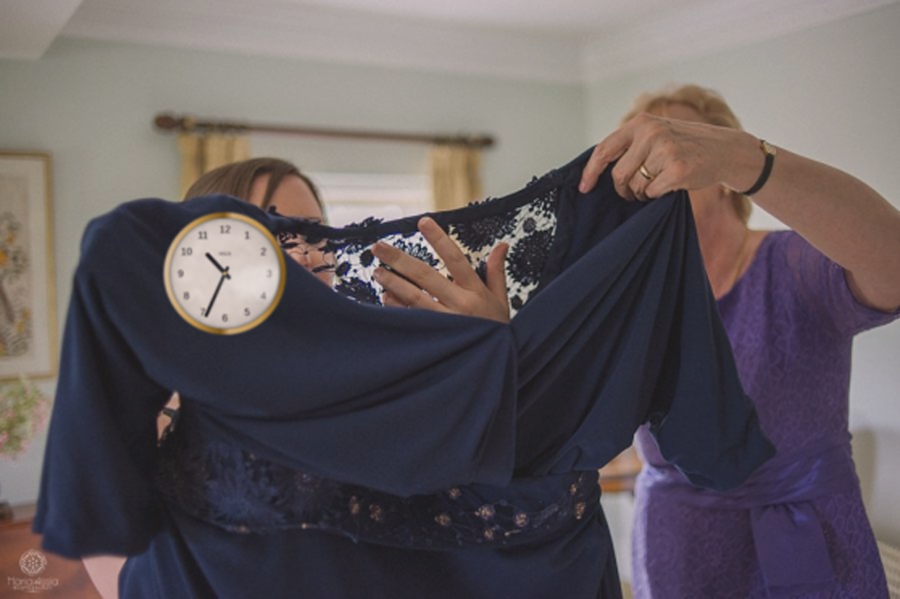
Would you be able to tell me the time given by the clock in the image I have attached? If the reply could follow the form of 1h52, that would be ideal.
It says 10h34
